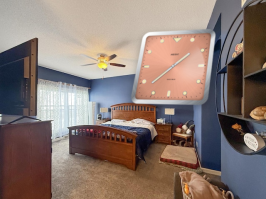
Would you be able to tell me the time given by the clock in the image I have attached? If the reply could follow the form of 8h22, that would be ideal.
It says 1h38
